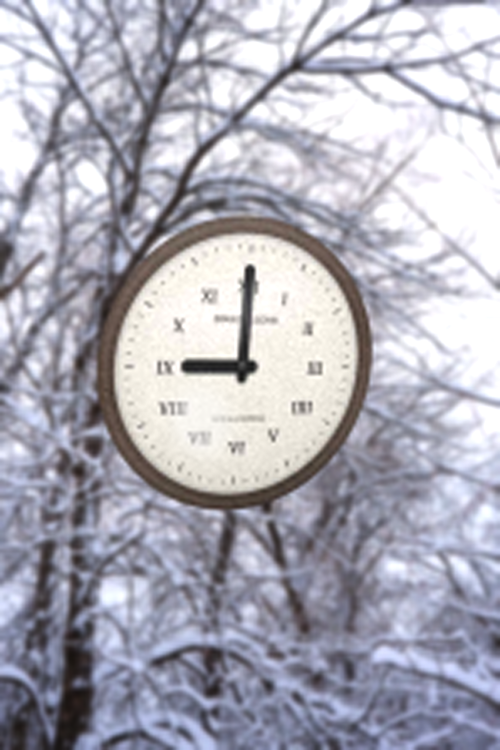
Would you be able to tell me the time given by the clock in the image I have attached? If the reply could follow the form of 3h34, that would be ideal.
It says 9h00
